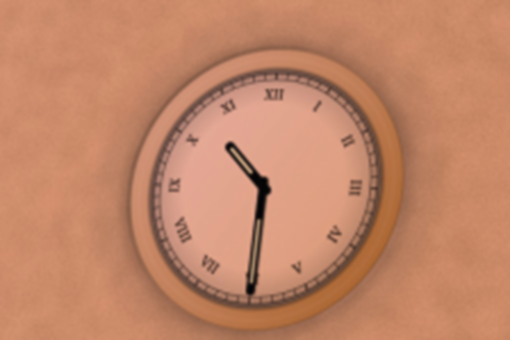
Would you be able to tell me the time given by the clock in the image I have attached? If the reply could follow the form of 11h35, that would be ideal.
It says 10h30
